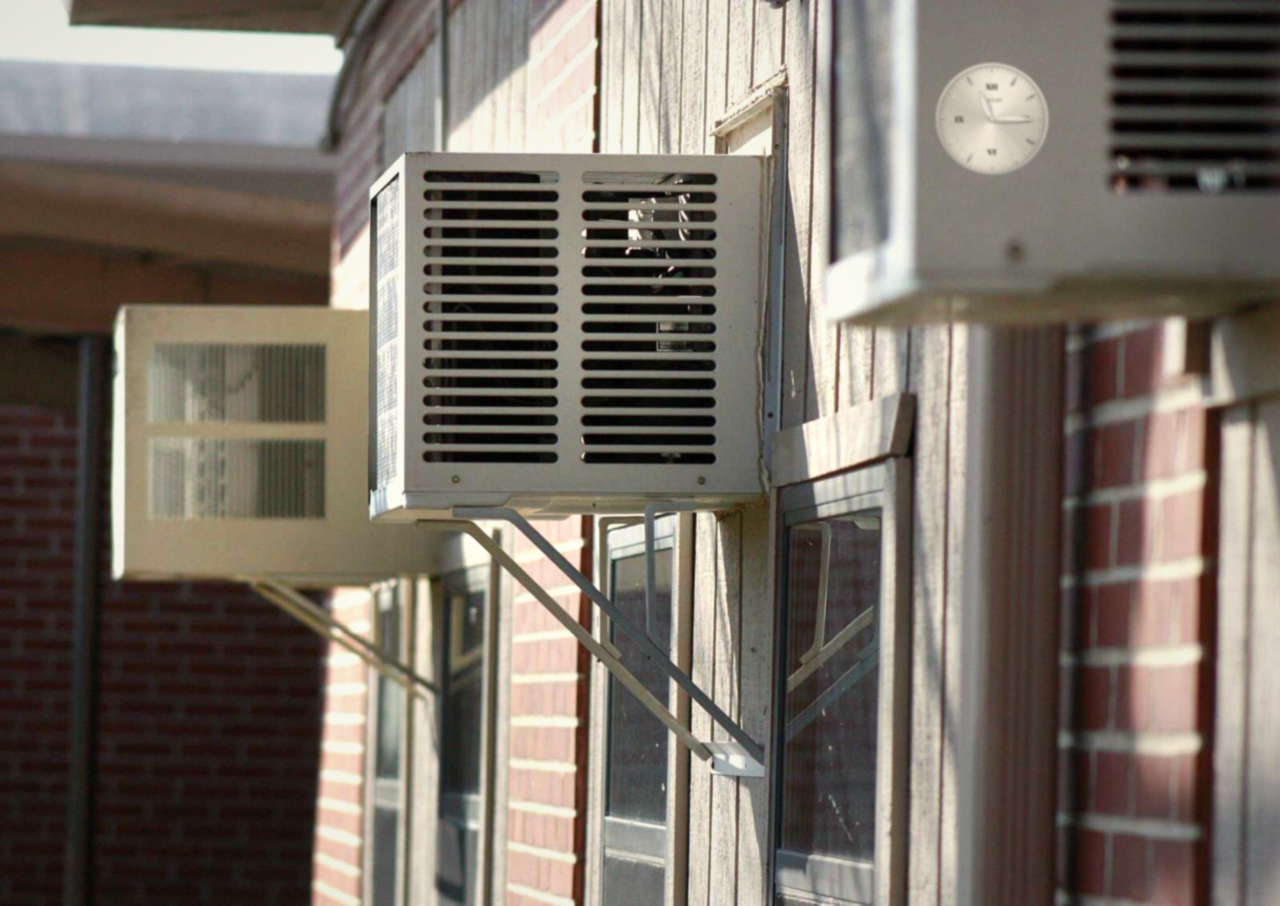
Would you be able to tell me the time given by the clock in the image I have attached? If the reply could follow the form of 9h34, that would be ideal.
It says 11h15
